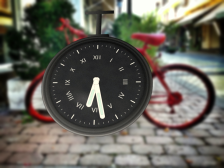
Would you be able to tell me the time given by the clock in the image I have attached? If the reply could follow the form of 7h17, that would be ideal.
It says 6h28
